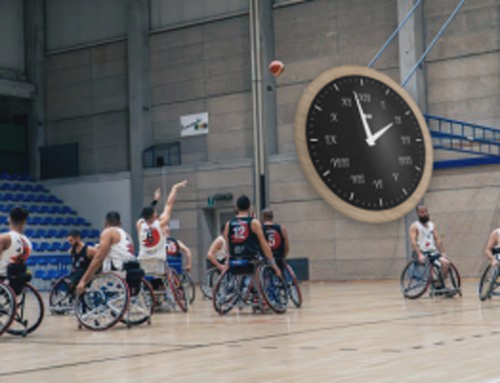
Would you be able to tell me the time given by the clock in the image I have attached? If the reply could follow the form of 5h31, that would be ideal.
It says 1h58
